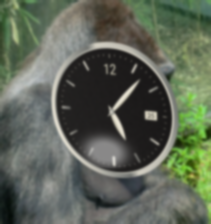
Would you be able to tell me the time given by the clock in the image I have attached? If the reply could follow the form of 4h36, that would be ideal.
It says 5h07
